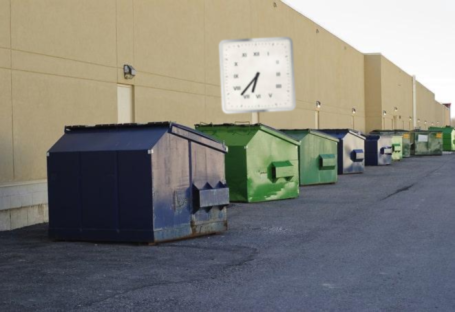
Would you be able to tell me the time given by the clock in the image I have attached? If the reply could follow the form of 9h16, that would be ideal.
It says 6h37
